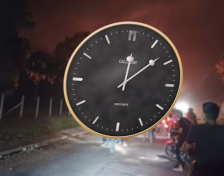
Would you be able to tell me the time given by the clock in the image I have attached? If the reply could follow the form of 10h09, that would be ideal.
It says 12h08
